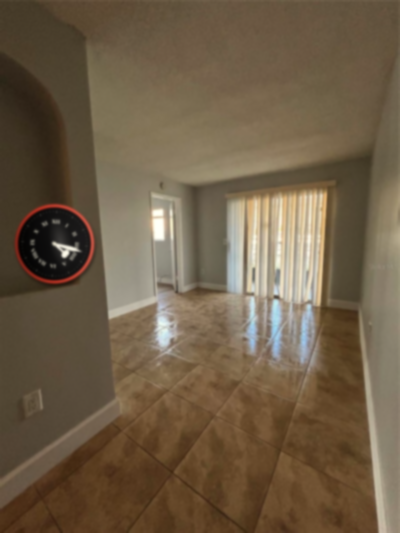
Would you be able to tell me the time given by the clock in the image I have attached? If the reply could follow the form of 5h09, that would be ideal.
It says 4h17
